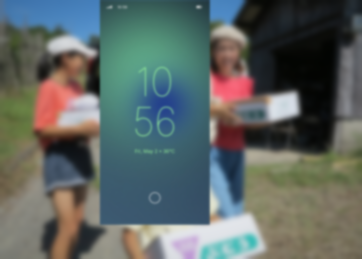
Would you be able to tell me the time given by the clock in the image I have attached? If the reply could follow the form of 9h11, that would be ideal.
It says 10h56
